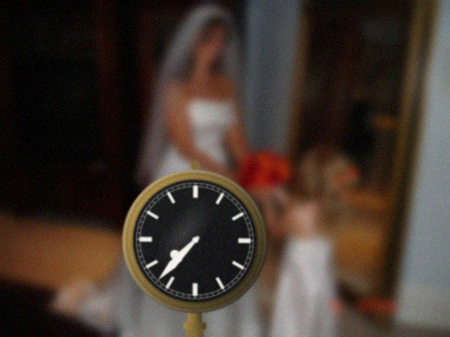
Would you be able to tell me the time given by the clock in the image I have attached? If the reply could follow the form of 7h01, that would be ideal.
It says 7h37
